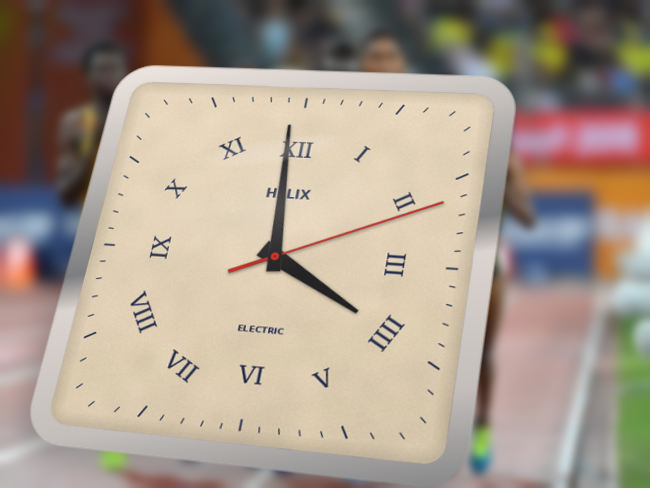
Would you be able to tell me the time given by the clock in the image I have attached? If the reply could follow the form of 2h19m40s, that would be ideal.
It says 3h59m11s
